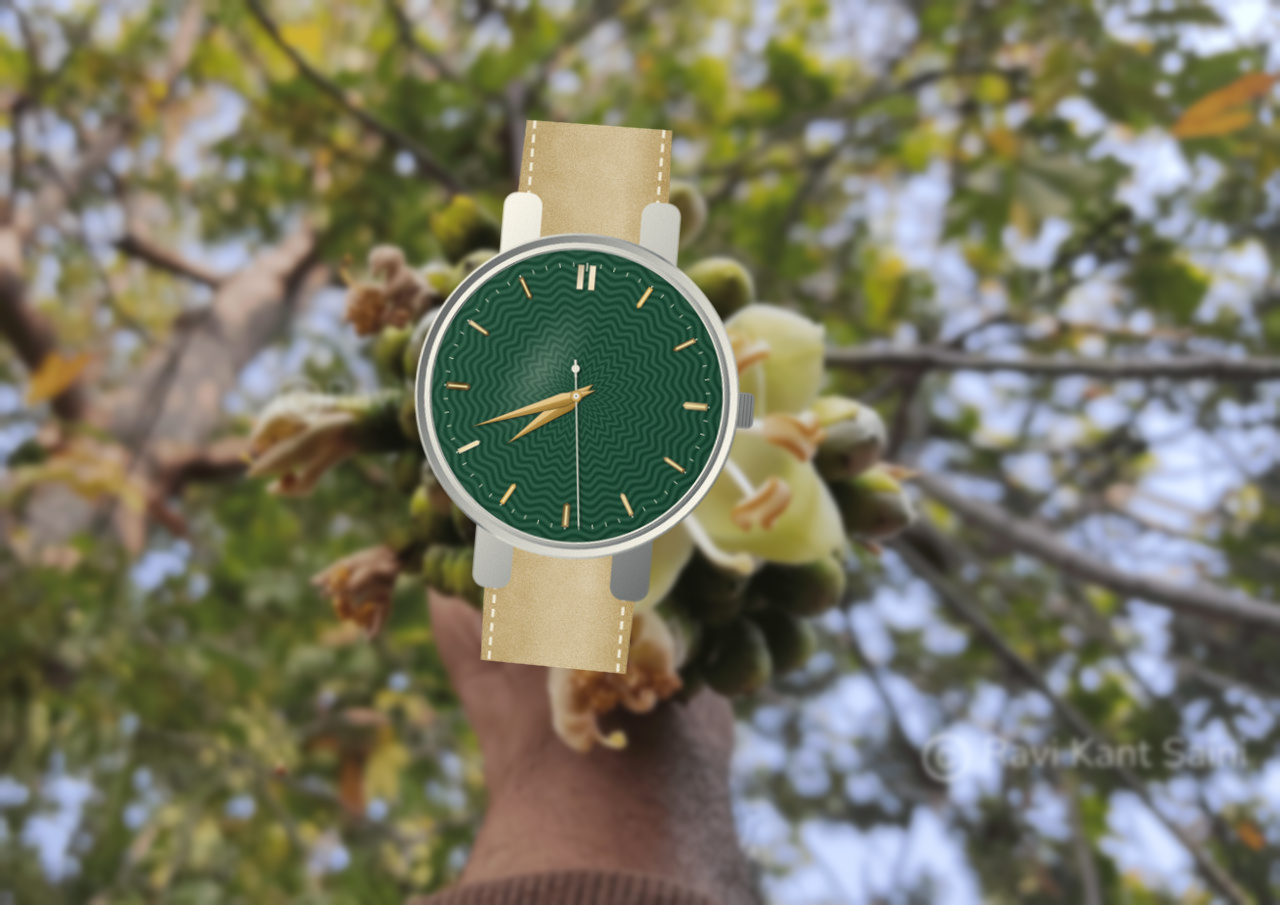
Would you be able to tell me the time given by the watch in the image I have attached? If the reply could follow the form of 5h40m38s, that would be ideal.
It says 7h41m29s
